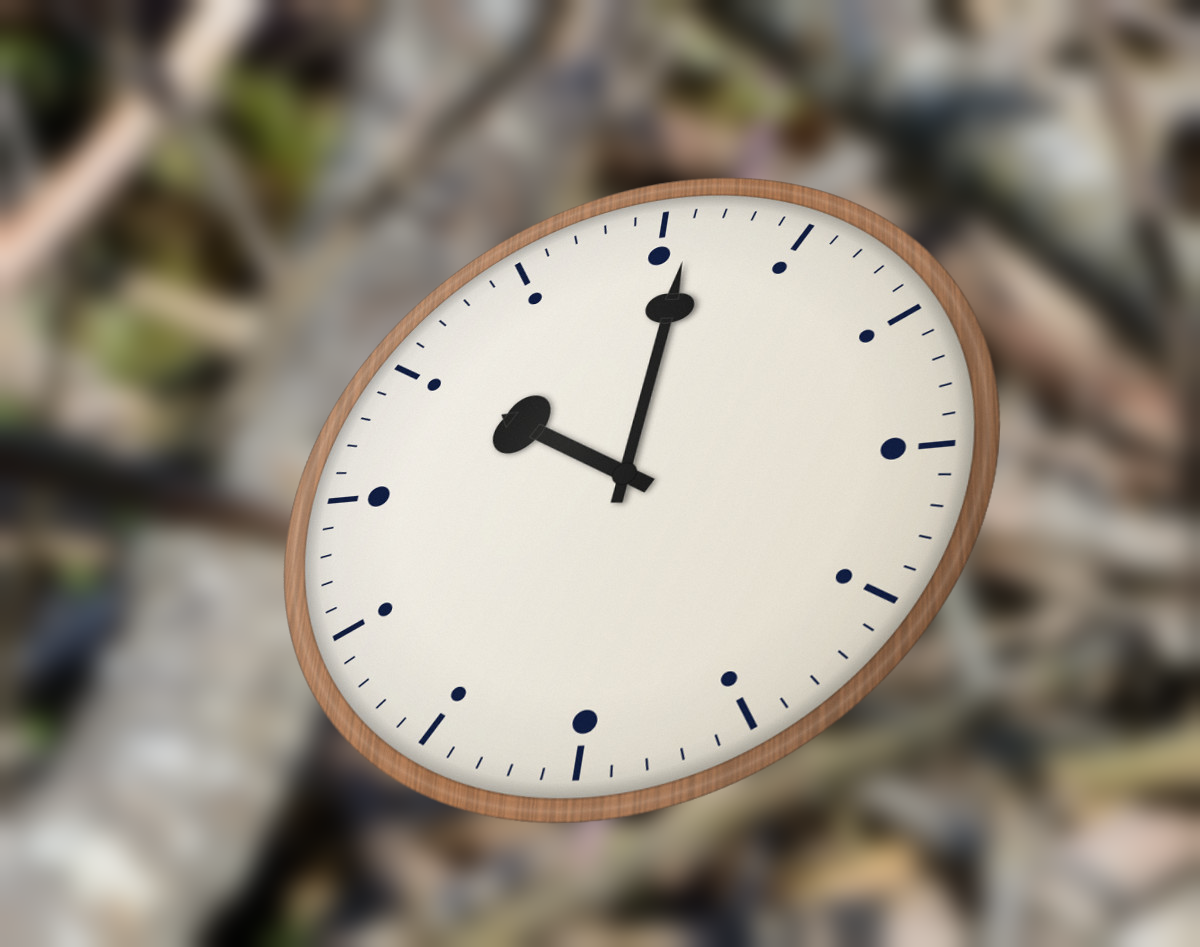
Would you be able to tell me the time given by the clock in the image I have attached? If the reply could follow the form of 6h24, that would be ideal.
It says 10h01
